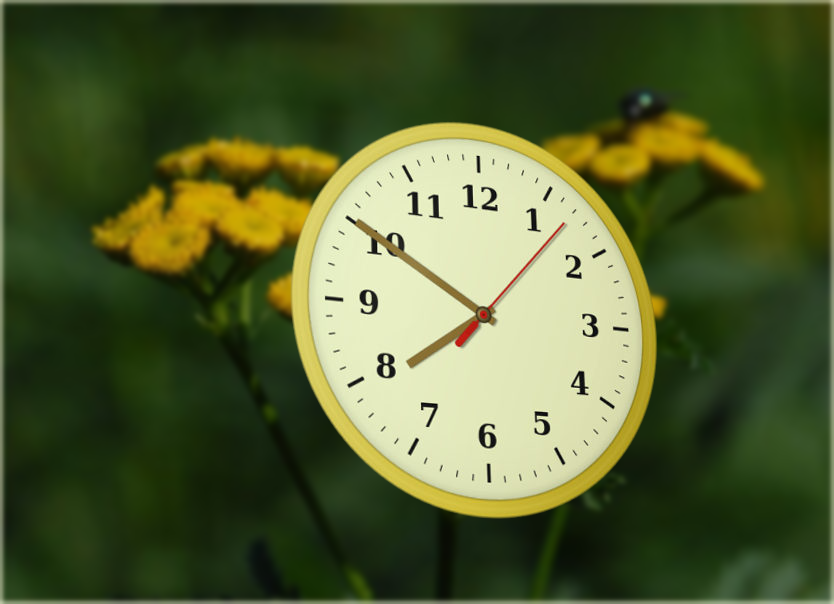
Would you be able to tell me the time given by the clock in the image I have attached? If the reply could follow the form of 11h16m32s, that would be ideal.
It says 7h50m07s
